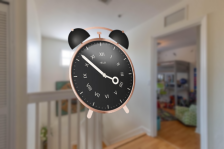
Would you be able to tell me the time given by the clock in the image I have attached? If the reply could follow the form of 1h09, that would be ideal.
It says 3h52
